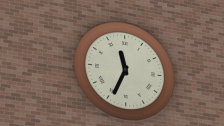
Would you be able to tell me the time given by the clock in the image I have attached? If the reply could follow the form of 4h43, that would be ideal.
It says 11h34
